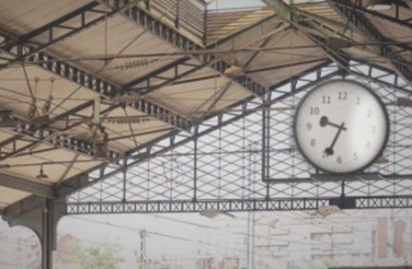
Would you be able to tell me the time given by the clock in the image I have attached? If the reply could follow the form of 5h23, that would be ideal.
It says 9h34
